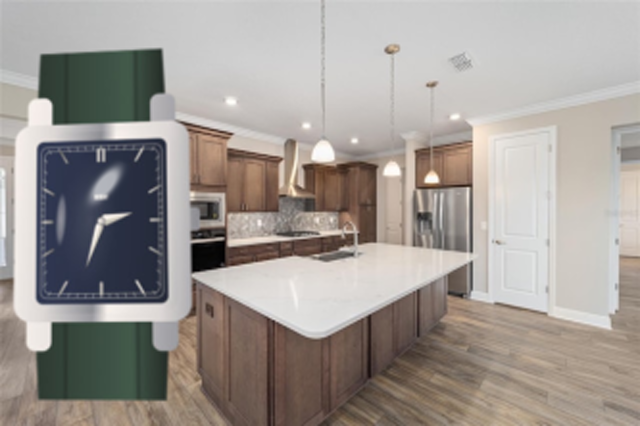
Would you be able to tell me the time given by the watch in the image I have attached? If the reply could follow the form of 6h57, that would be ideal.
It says 2h33
